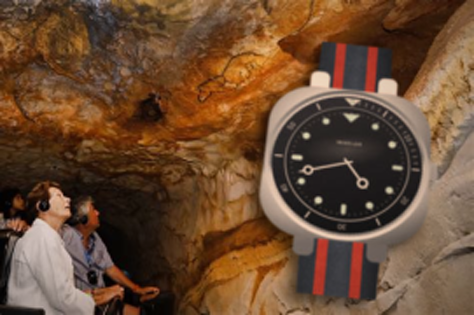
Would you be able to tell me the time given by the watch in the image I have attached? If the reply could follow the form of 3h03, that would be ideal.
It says 4h42
